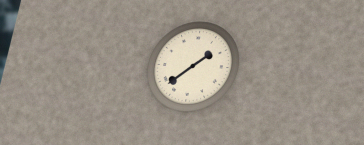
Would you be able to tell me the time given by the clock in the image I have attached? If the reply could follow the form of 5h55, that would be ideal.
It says 1h38
